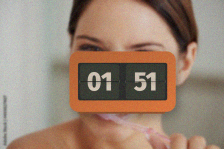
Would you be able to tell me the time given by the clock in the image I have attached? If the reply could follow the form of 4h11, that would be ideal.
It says 1h51
